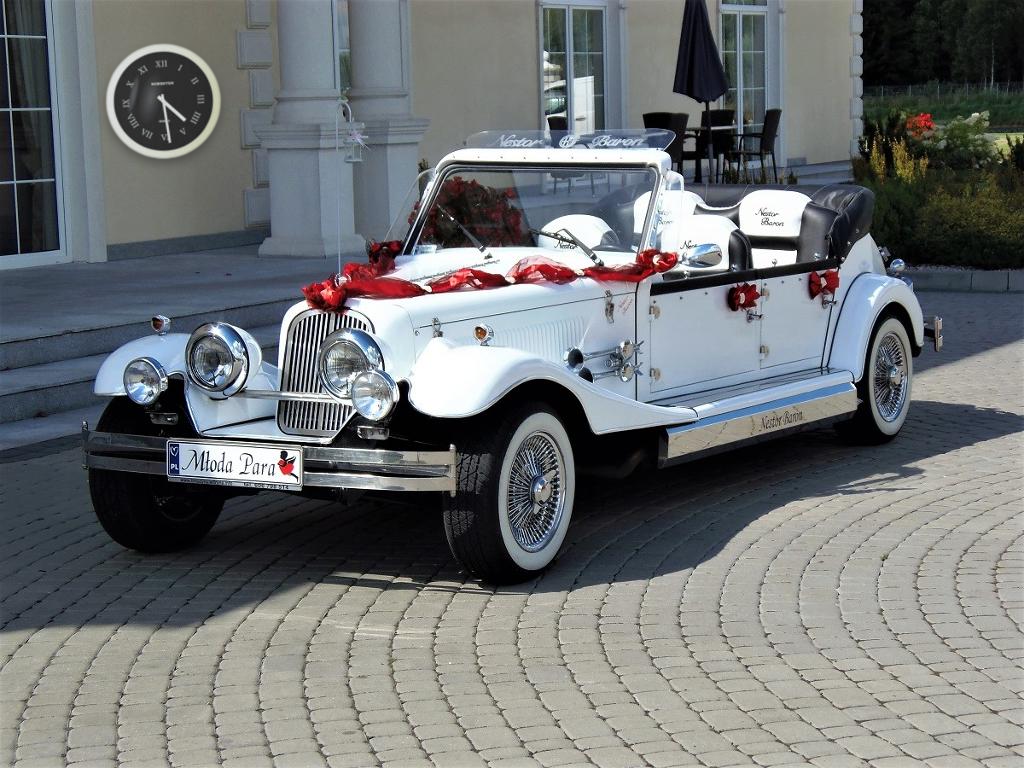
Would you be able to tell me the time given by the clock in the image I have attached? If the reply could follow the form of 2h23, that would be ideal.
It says 4h29
